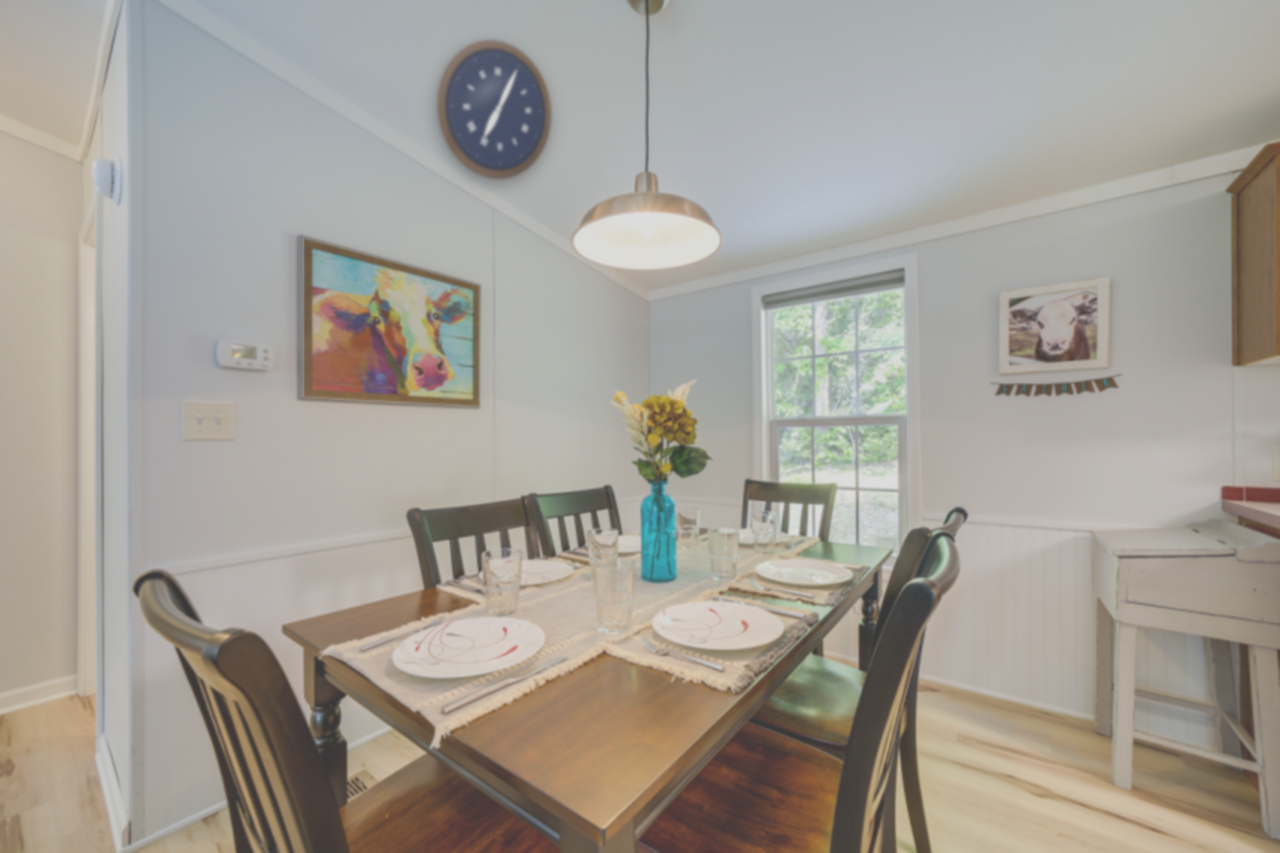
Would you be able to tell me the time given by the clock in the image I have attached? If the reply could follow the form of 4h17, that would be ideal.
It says 7h05
